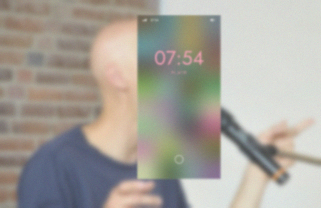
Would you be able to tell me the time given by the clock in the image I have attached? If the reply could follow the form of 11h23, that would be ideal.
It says 7h54
